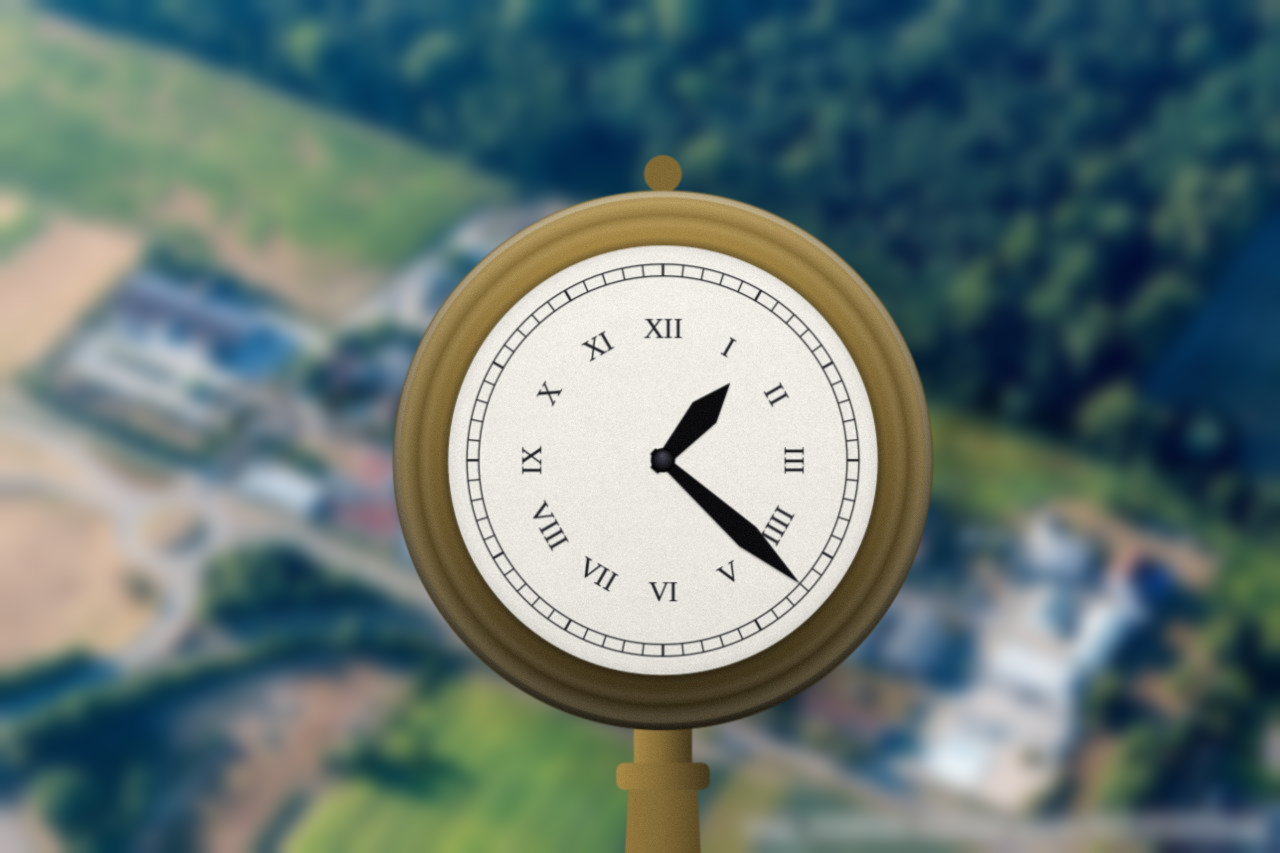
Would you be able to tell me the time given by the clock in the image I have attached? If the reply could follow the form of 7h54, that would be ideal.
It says 1h22
